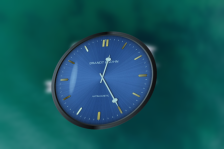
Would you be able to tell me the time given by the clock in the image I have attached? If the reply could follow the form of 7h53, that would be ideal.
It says 12h25
